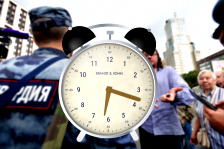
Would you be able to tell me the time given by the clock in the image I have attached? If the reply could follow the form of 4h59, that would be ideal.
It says 6h18
